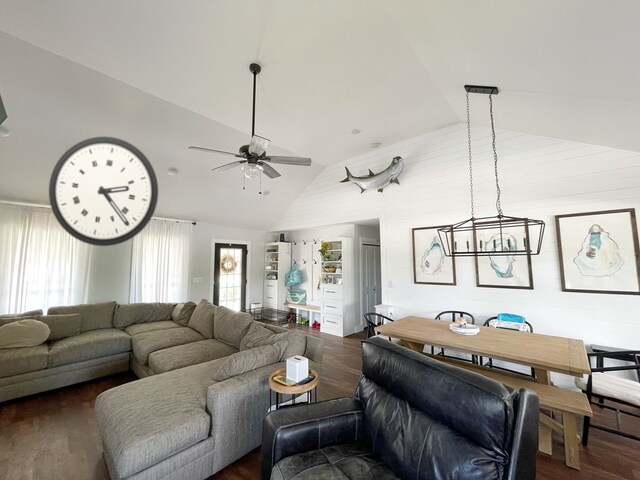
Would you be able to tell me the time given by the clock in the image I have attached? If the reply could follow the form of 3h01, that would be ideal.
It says 2h22
